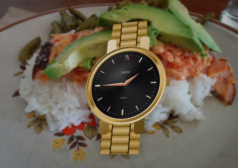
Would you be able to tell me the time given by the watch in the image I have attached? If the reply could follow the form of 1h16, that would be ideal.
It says 1h45
